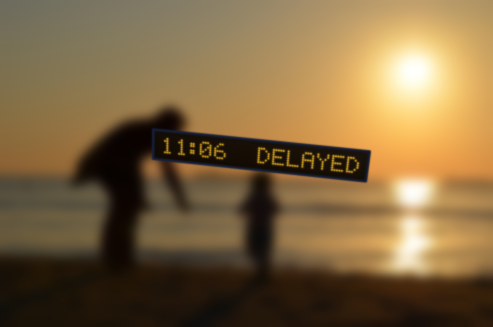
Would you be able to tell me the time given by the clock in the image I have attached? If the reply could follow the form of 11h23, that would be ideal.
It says 11h06
